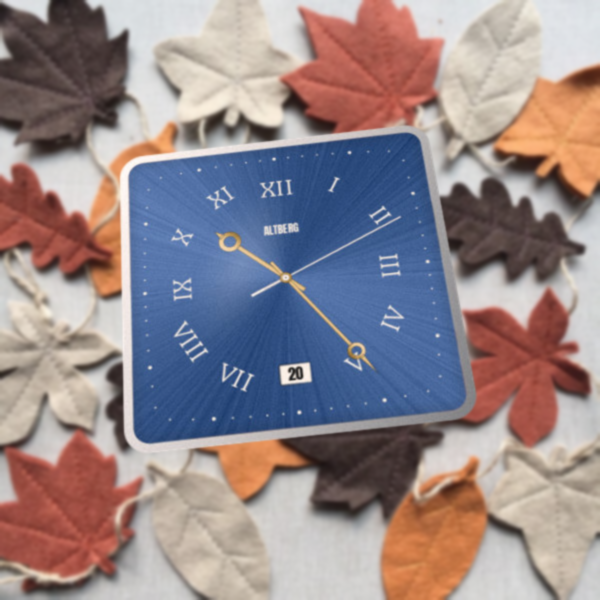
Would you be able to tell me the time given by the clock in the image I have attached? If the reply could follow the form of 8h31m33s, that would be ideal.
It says 10h24m11s
